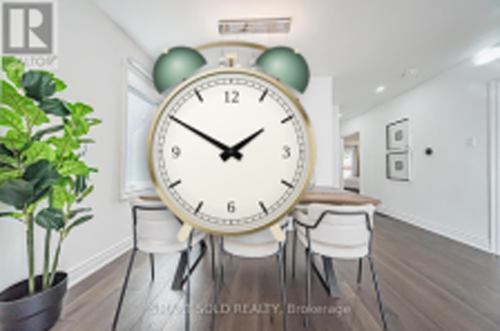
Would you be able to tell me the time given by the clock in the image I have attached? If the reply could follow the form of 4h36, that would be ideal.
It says 1h50
